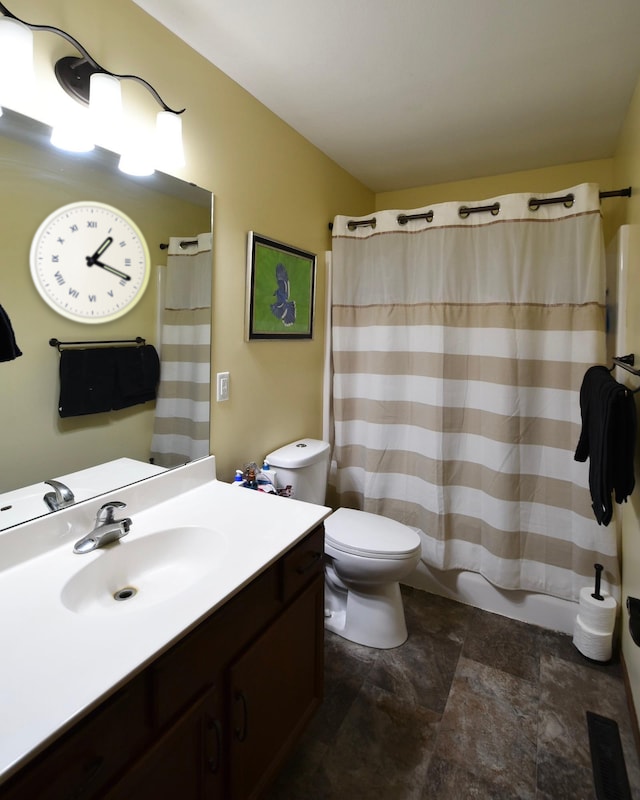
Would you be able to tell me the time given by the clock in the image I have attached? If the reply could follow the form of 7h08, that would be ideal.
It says 1h19
